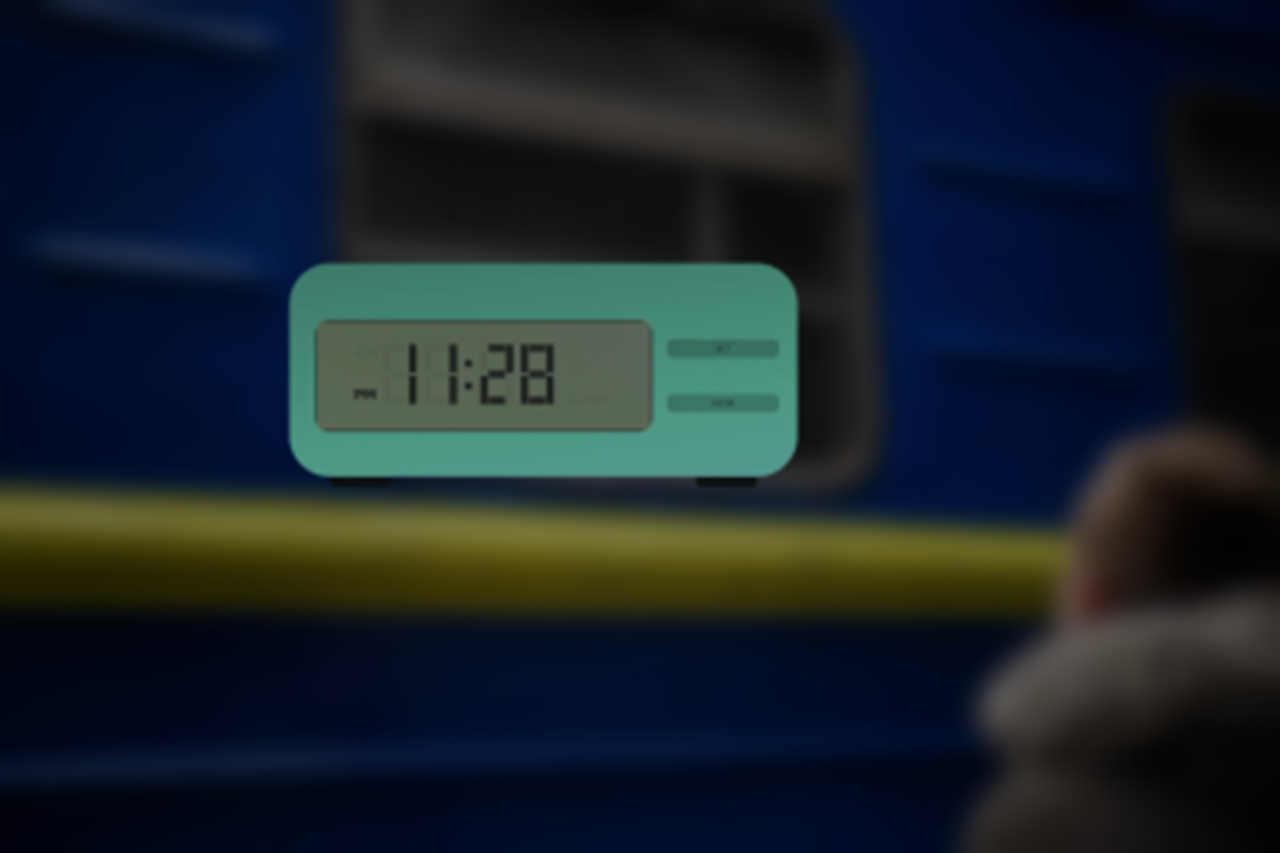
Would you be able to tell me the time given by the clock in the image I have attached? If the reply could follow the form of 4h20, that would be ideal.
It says 11h28
